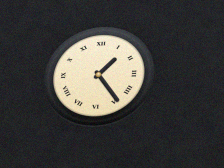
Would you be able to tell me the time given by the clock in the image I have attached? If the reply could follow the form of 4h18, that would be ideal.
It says 1h24
